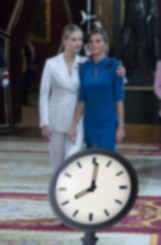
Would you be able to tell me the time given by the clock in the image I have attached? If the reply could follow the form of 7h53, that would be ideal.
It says 8h01
